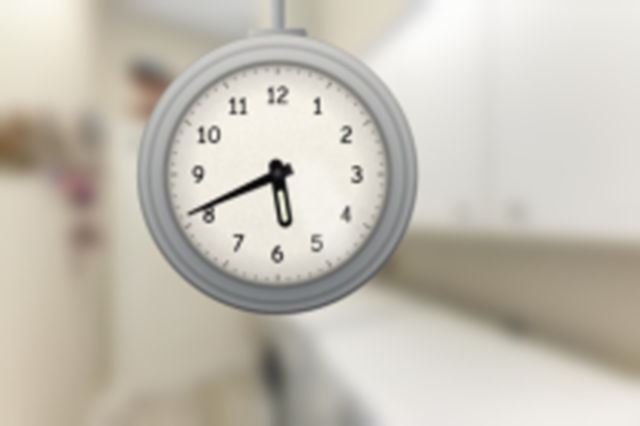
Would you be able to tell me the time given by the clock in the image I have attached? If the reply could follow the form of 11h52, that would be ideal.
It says 5h41
